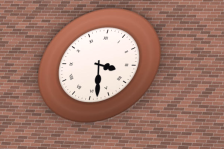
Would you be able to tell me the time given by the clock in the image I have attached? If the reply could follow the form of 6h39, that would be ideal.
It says 3h28
